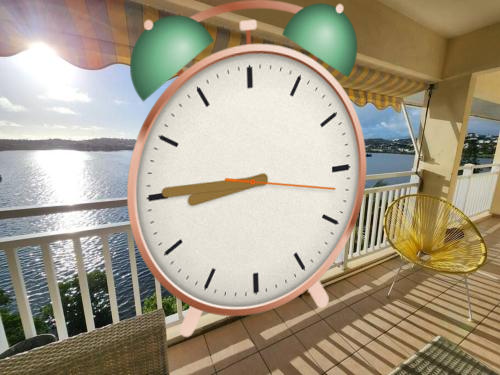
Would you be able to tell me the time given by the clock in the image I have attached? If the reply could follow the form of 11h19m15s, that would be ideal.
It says 8h45m17s
